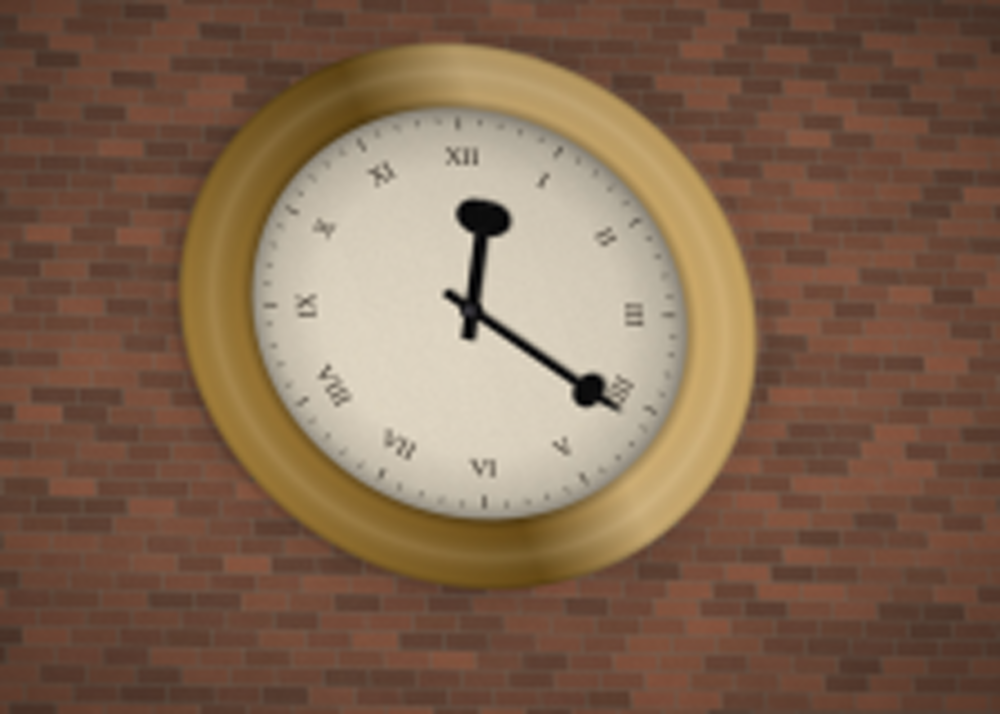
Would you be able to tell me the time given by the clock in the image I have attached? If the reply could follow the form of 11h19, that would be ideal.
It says 12h21
